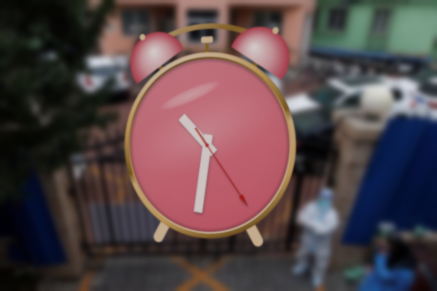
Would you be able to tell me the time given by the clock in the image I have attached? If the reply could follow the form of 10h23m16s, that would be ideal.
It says 10h31m24s
